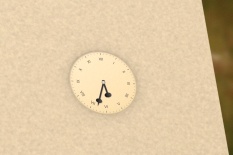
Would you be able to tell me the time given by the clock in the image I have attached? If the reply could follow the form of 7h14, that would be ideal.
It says 5h33
